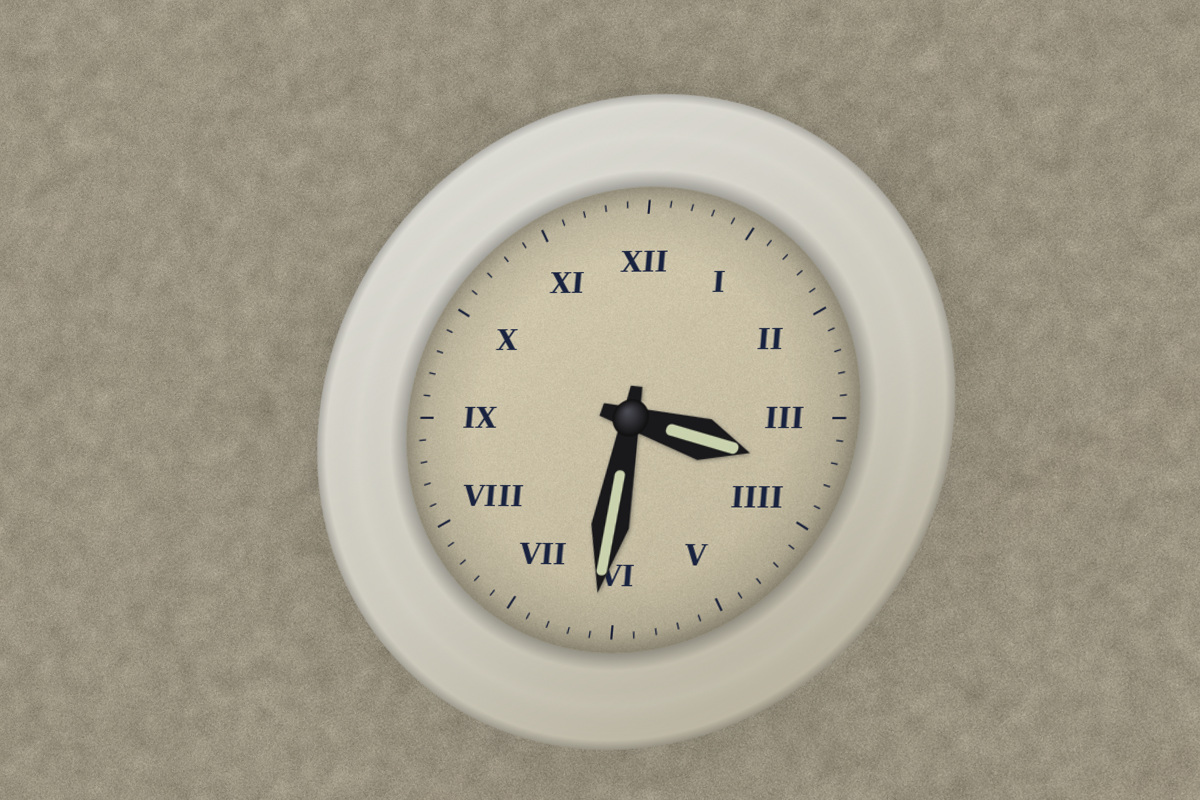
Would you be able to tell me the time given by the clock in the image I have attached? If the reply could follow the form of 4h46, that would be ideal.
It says 3h31
